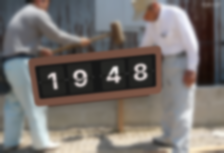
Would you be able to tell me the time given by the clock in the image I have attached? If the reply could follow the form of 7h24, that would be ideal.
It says 19h48
